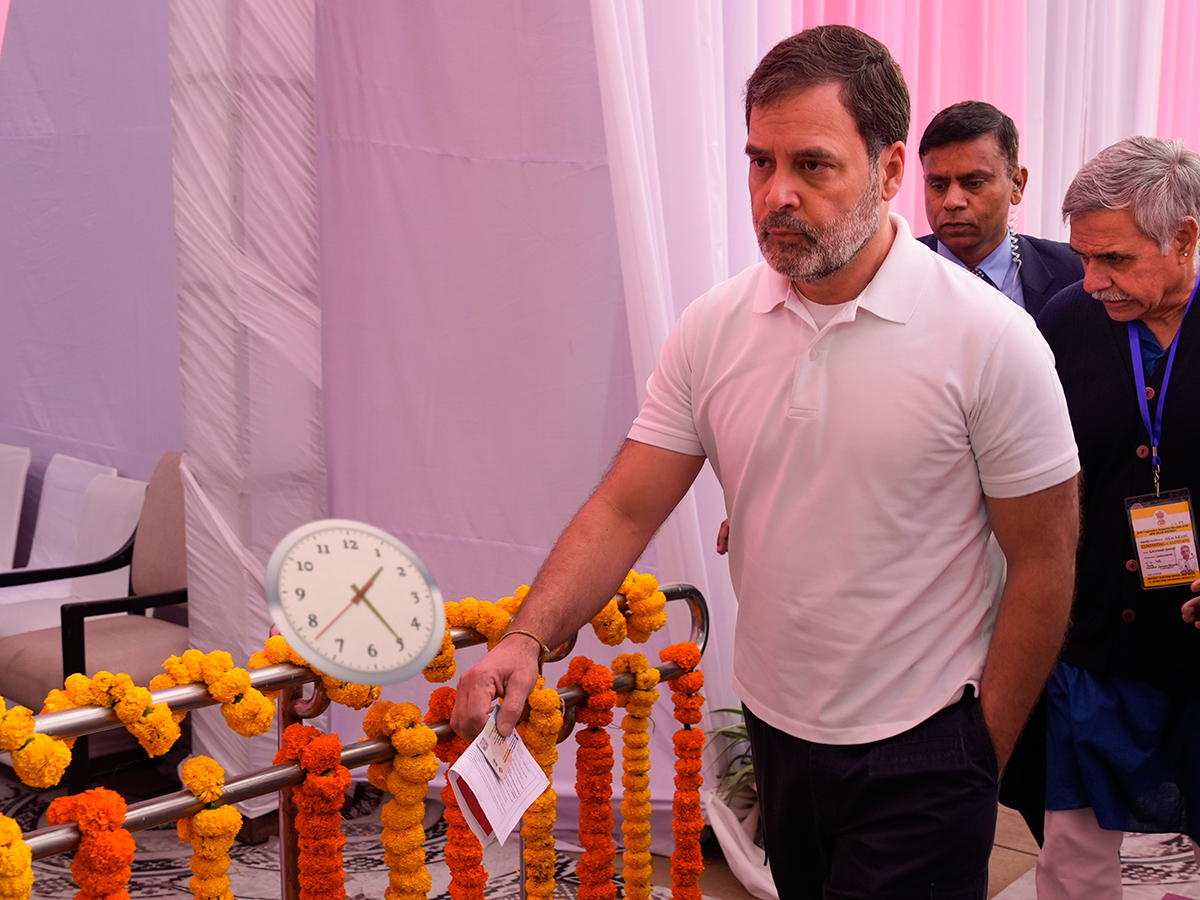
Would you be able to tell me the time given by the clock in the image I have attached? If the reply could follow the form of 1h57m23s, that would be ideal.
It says 1h24m38s
